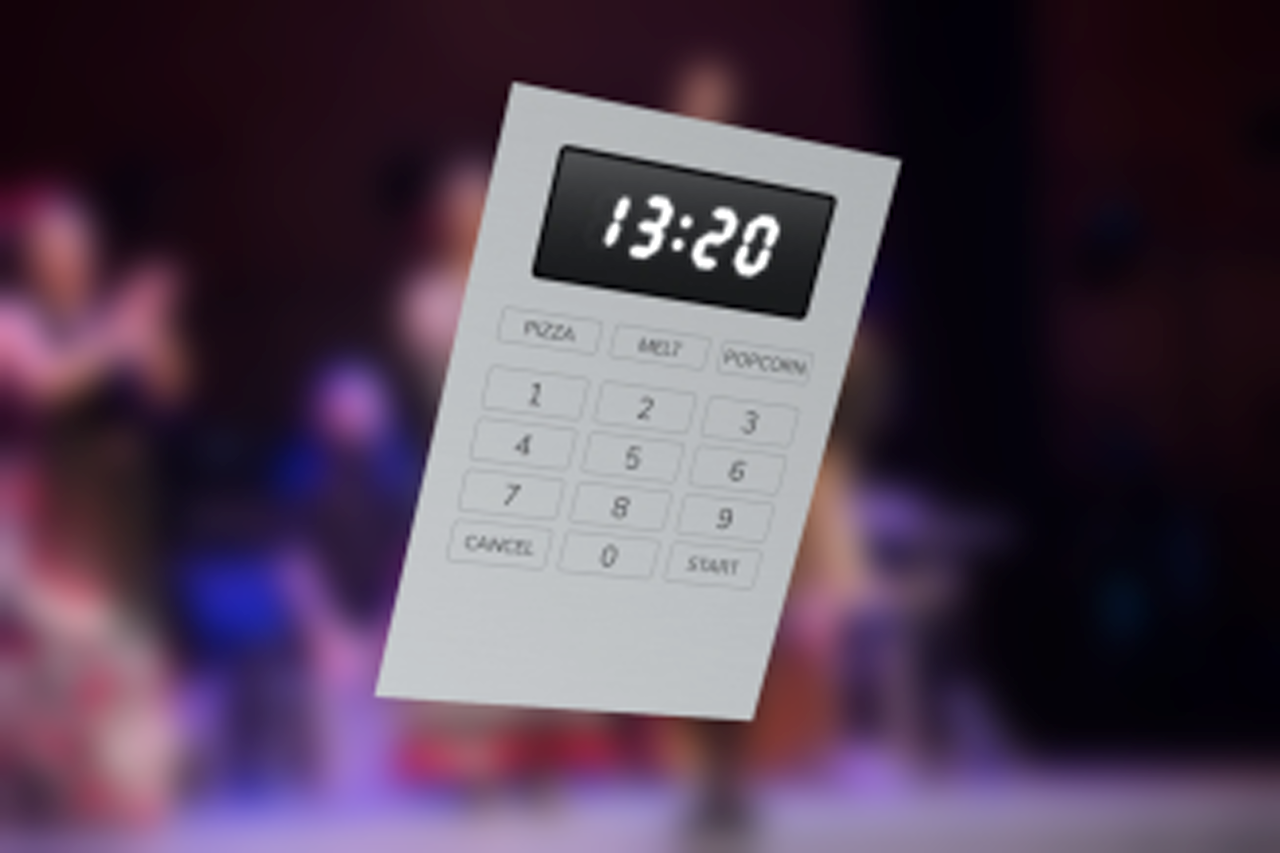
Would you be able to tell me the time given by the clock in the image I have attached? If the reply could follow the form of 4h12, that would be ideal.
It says 13h20
